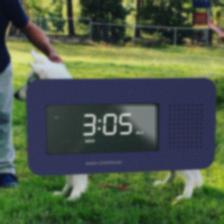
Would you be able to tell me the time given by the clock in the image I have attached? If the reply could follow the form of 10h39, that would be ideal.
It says 3h05
